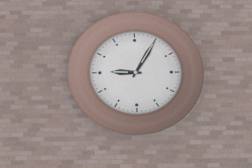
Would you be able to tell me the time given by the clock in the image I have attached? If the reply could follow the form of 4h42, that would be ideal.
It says 9h05
